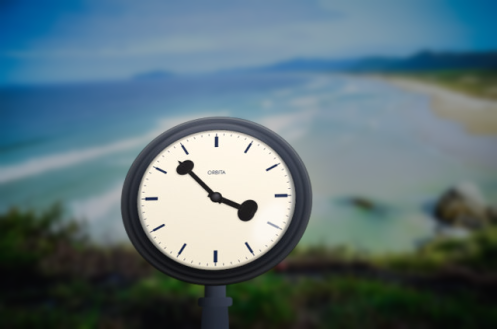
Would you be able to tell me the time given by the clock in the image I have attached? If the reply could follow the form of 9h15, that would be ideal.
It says 3h53
